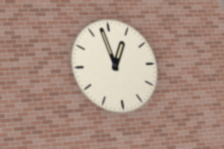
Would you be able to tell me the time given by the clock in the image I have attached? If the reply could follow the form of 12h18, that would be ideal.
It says 12h58
